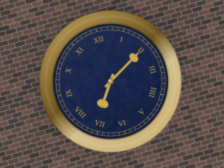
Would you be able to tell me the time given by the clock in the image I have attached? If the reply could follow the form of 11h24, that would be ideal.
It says 7h10
